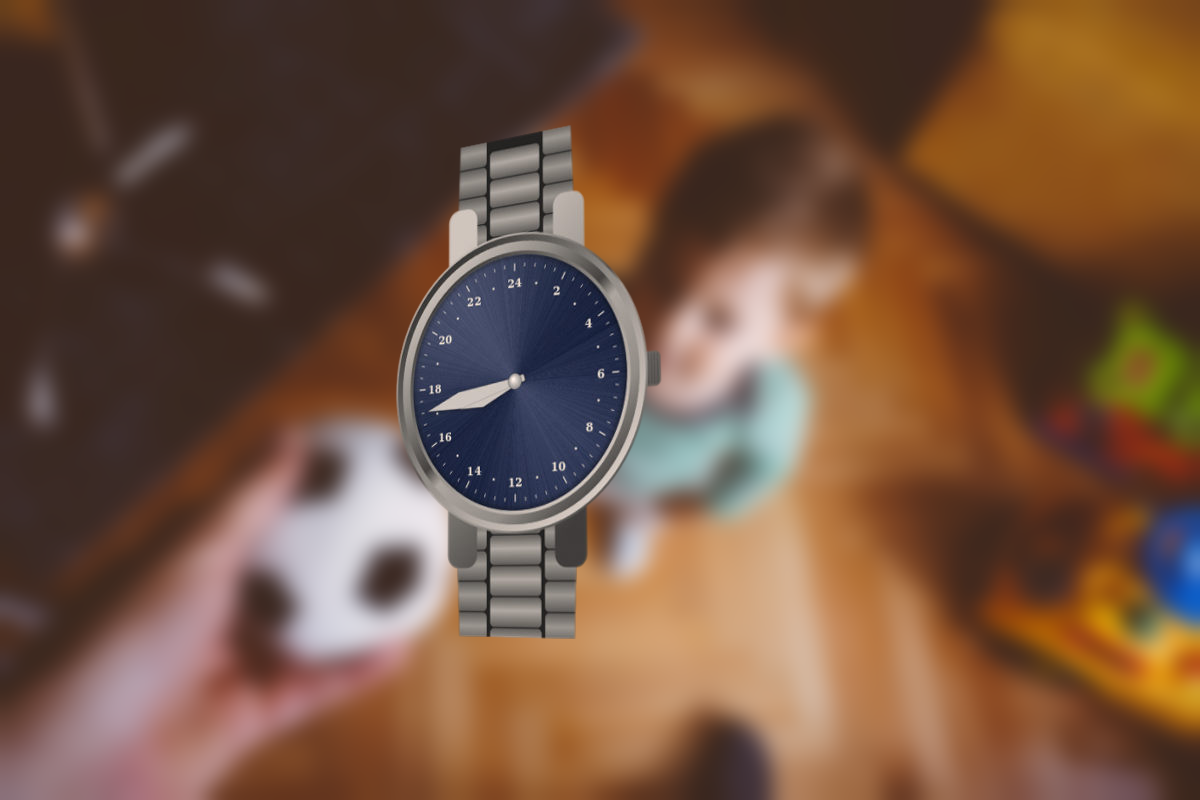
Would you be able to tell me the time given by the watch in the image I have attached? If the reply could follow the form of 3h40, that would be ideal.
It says 16h43
